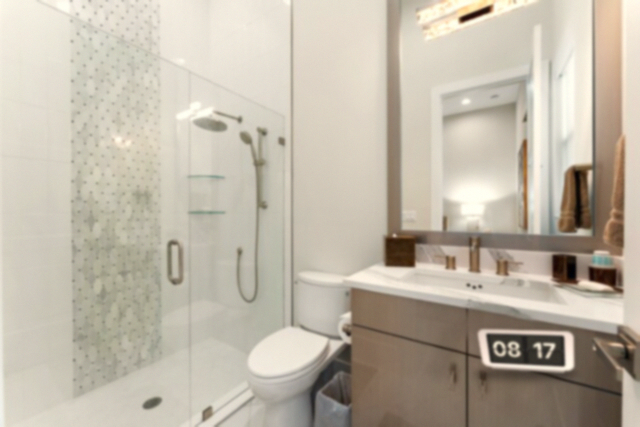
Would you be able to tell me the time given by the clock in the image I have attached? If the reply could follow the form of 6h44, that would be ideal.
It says 8h17
